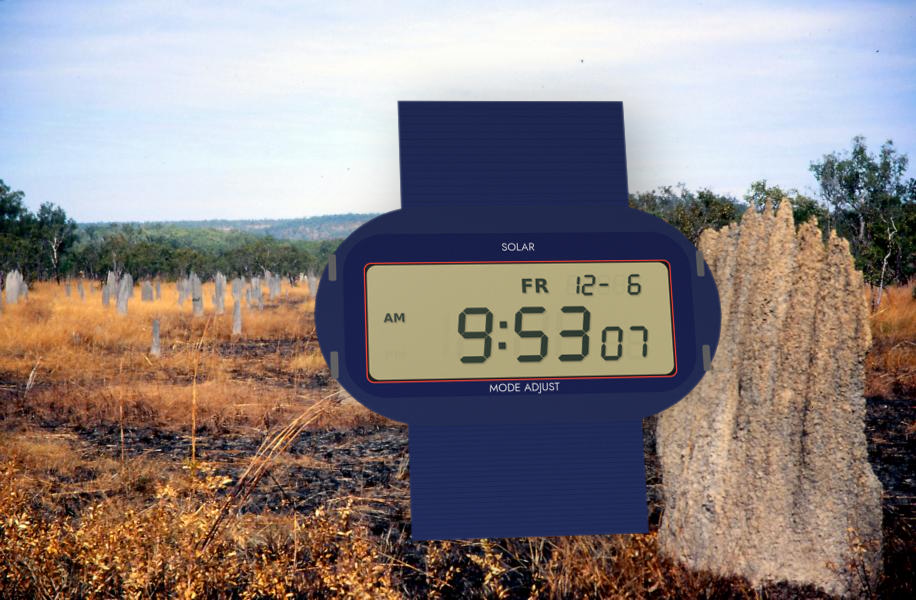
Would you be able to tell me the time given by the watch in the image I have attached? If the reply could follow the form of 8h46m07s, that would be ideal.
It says 9h53m07s
